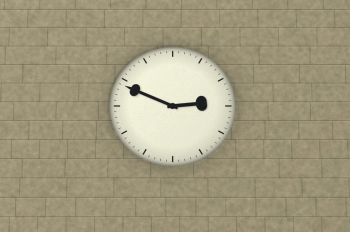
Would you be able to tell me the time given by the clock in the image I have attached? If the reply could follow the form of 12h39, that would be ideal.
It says 2h49
